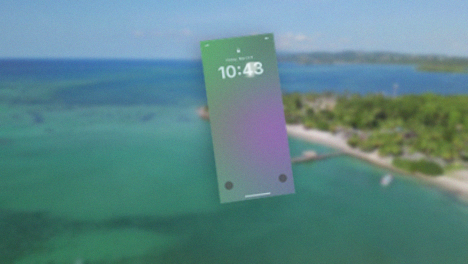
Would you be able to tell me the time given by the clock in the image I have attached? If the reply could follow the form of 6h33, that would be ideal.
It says 10h43
